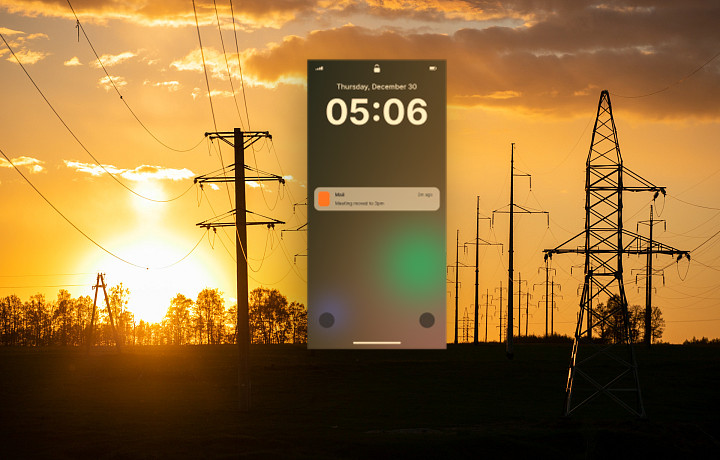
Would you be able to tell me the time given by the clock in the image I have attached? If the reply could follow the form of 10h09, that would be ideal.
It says 5h06
